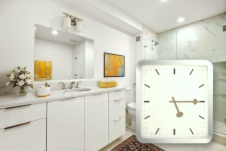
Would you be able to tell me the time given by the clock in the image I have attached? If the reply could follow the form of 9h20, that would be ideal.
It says 5h15
